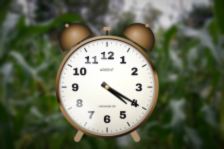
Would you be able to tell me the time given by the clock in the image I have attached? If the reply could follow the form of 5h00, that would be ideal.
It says 4h20
